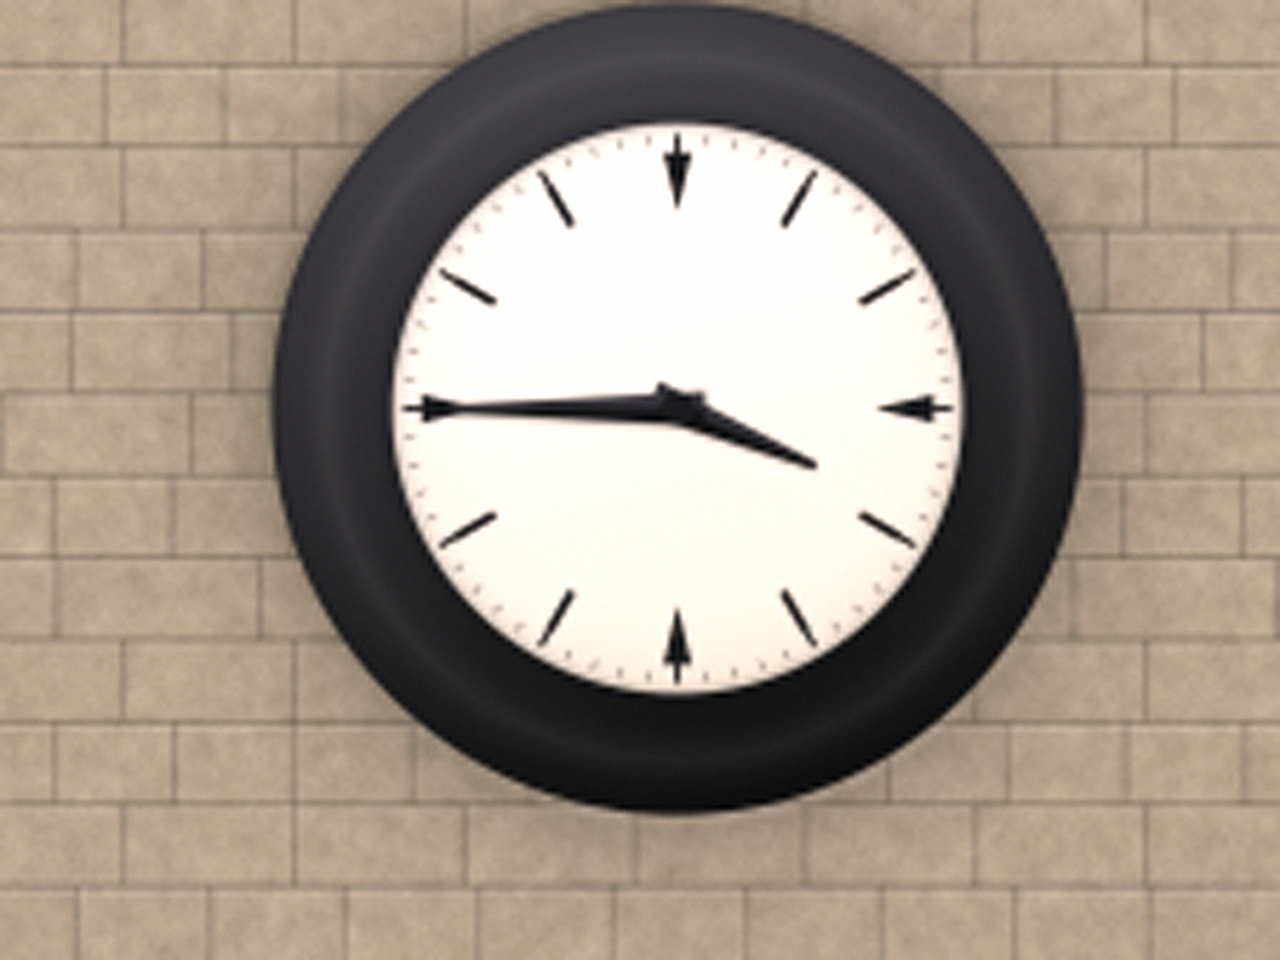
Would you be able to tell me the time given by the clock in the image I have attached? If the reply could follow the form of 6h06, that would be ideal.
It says 3h45
